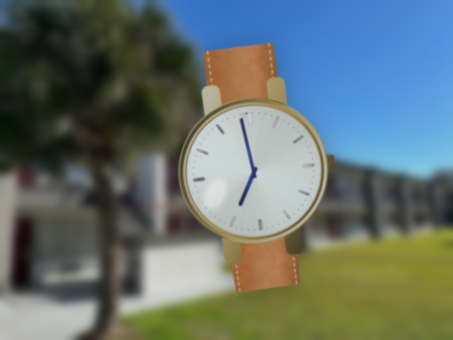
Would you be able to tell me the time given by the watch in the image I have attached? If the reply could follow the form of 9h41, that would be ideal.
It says 6h59
